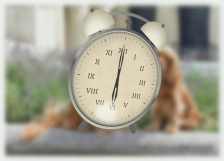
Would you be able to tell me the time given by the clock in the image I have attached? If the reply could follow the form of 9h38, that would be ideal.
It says 6h00
